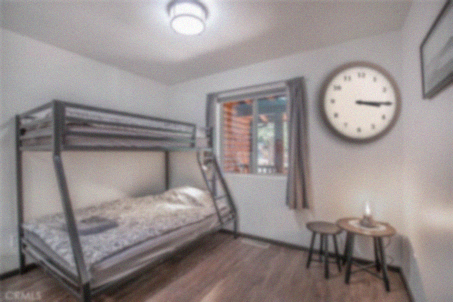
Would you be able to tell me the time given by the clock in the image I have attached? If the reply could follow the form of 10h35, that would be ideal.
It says 3h15
